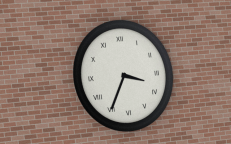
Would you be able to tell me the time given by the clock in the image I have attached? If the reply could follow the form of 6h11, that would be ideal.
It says 3h35
